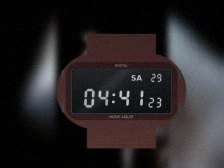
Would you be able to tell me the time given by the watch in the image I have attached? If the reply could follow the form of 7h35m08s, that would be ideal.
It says 4h41m23s
